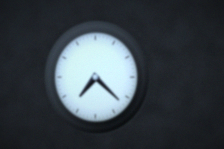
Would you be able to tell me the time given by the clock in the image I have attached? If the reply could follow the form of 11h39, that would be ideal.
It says 7h22
